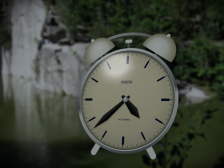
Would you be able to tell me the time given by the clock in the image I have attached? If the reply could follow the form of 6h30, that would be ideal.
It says 4h38
